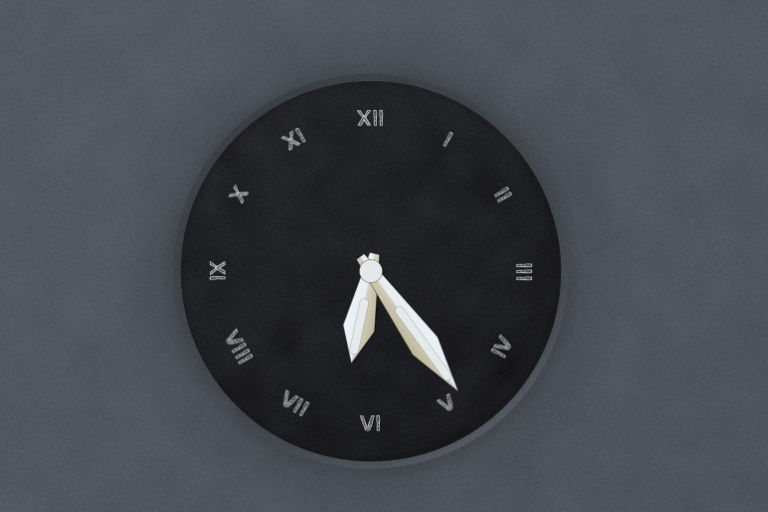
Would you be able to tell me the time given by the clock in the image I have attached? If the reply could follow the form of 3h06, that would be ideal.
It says 6h24
